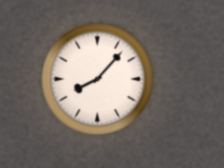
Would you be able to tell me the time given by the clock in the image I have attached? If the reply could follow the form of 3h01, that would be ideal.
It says 8h07
